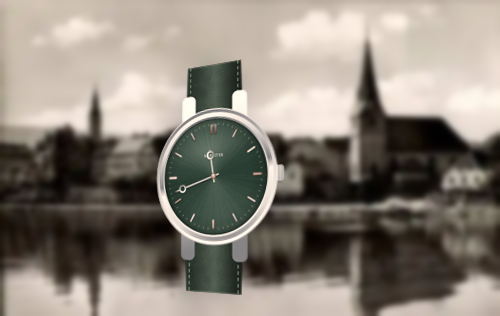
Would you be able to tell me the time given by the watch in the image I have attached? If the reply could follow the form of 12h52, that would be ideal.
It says 11h42
